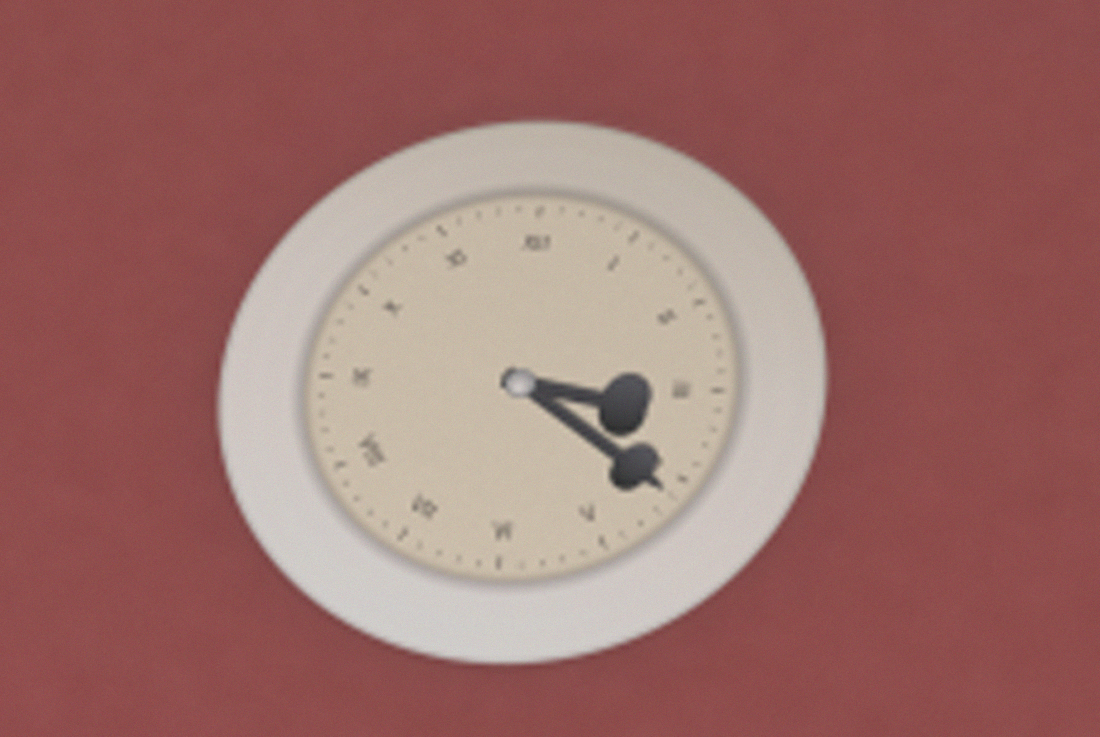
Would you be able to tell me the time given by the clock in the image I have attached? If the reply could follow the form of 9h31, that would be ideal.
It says 3h21
